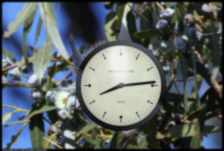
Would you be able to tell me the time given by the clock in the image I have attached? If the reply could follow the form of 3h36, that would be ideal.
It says 8h14
